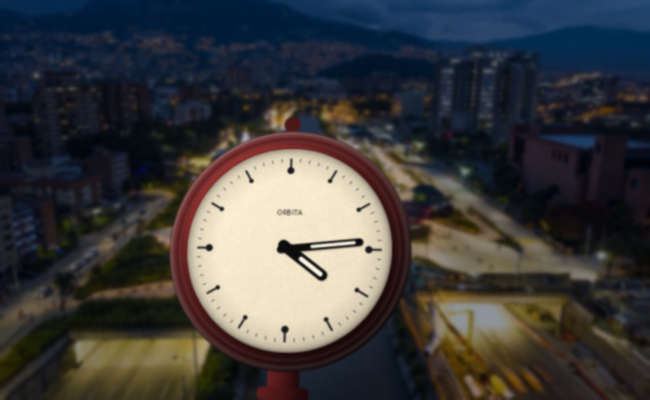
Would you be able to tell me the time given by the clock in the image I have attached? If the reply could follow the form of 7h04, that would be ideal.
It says 4h14
